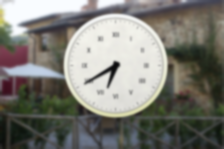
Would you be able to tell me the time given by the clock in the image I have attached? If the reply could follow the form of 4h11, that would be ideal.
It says 6h40
